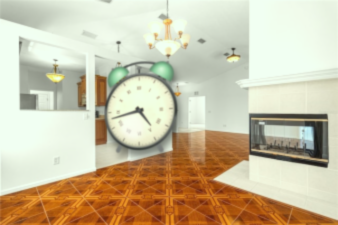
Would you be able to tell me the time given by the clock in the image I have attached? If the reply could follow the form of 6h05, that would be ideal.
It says 4h43
